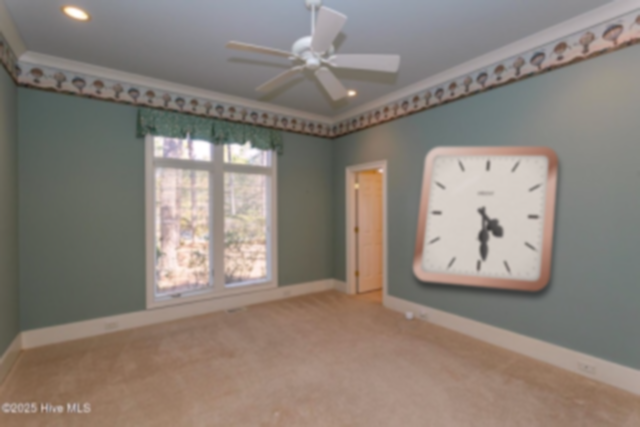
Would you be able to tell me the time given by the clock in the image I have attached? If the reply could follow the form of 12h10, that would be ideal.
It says 4h29
